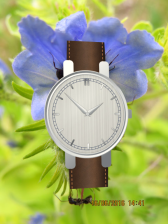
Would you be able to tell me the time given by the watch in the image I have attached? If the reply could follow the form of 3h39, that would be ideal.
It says 1h52
